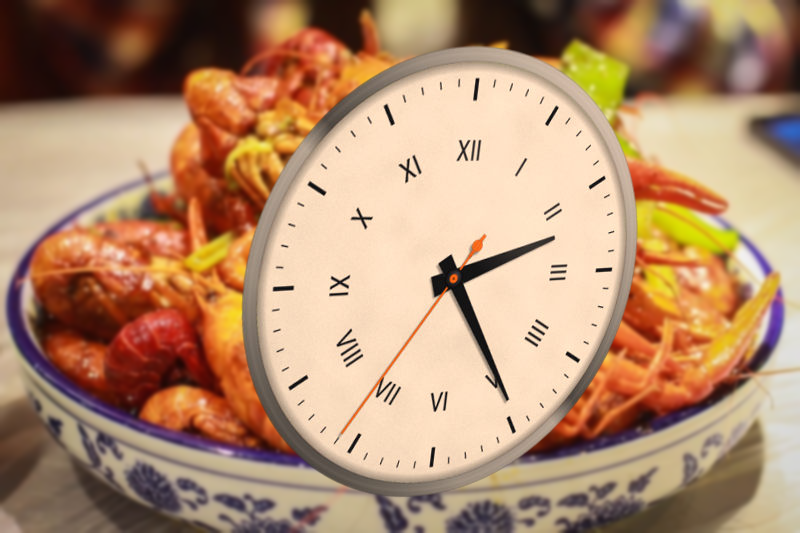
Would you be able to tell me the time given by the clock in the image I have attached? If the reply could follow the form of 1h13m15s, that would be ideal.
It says 2h24m36s
